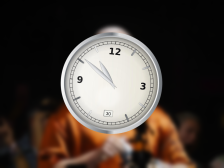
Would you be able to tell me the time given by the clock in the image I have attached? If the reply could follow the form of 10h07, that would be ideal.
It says 10h51
